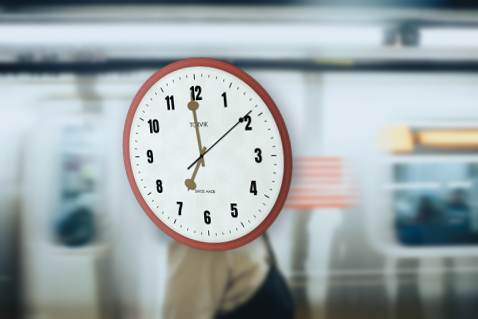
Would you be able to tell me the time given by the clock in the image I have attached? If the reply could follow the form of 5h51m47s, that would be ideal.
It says 6h59m09s
